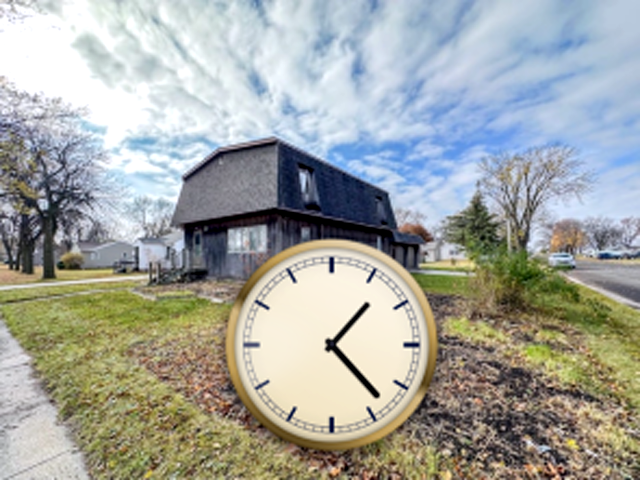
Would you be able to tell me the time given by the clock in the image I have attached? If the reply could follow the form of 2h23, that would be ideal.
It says 1h23
